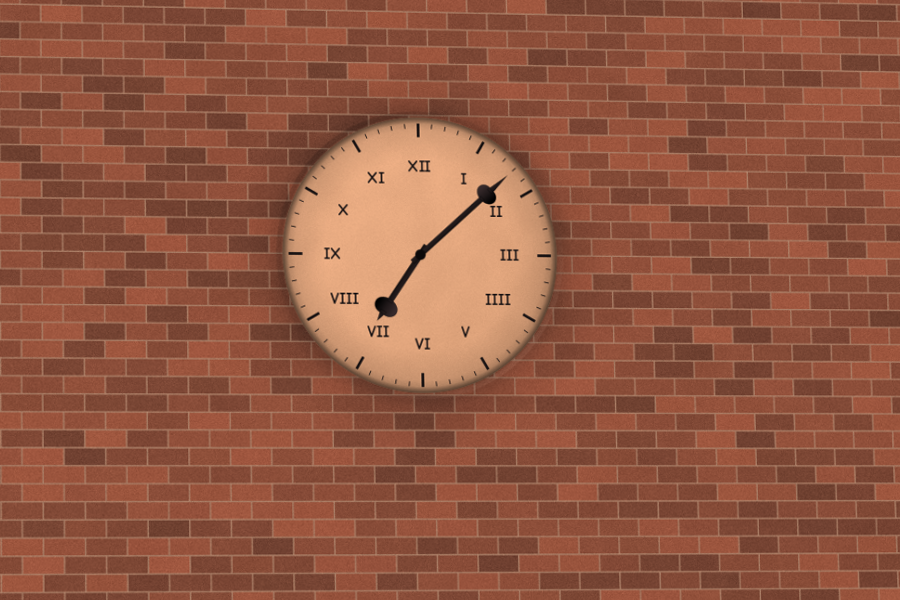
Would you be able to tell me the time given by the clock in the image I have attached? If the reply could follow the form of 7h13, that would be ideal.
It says 7h08
